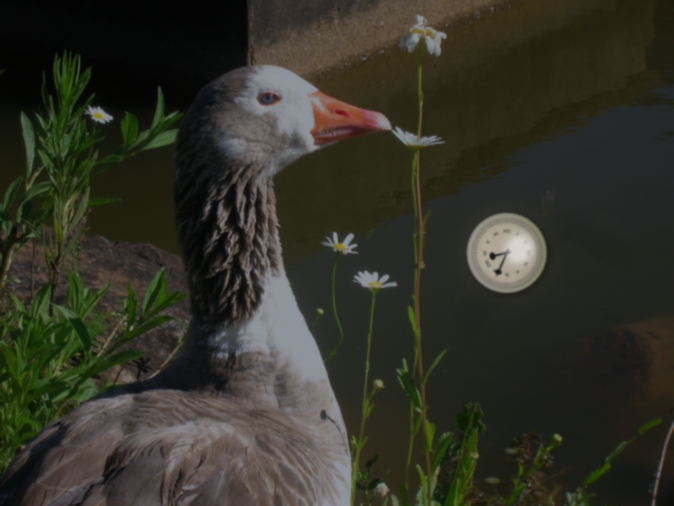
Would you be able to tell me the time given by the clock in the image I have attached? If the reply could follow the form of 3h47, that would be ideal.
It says 8h34
